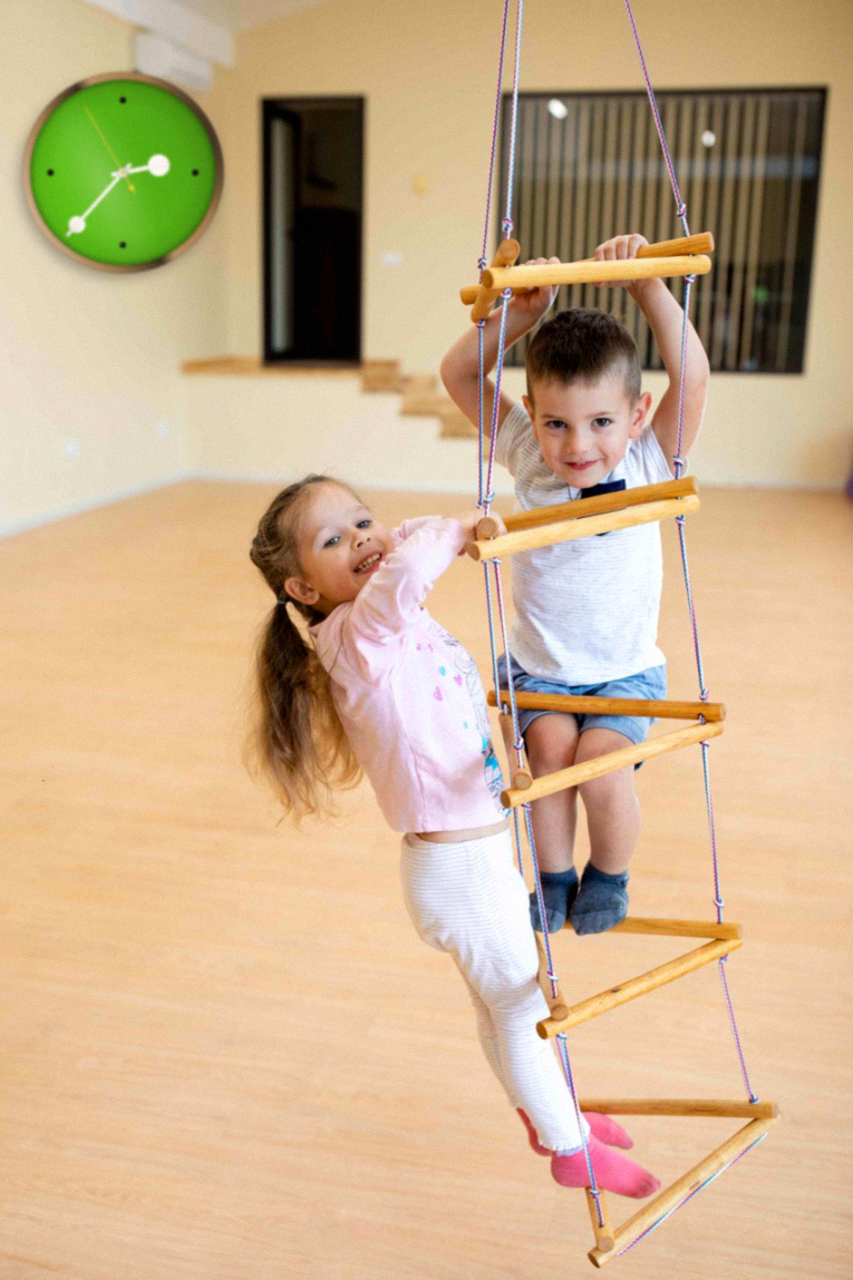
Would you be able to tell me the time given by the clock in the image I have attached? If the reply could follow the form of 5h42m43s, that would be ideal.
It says 2h36m55s
